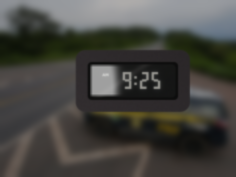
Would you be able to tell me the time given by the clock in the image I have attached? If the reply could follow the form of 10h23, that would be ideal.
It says 9h25
